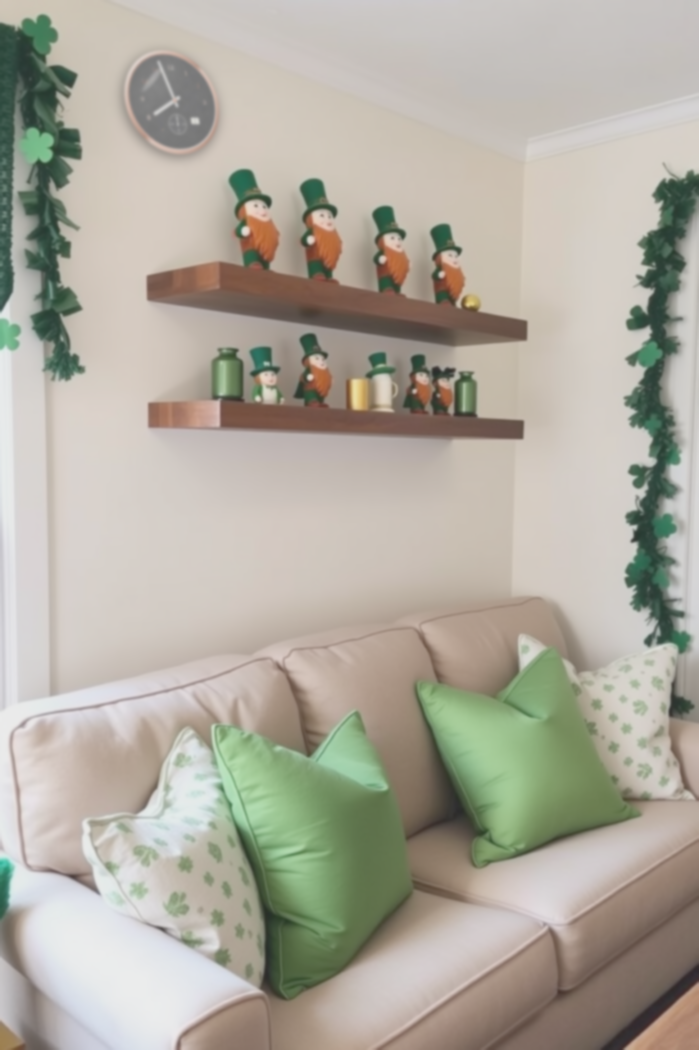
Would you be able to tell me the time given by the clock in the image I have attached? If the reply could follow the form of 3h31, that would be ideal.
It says 7h57
